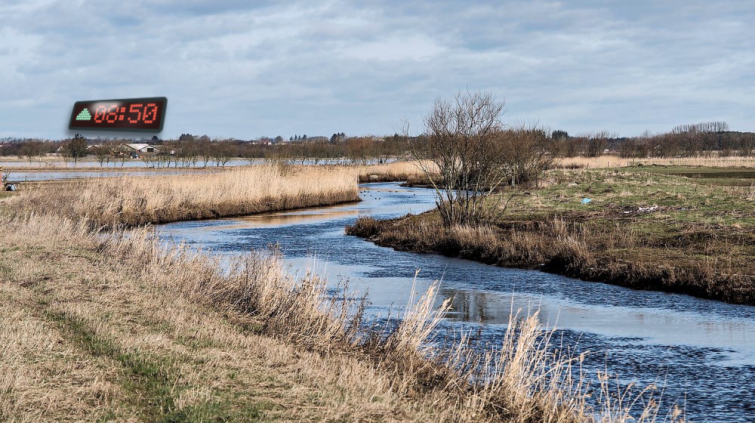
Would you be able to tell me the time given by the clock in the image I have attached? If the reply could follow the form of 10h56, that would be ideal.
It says 8h50
